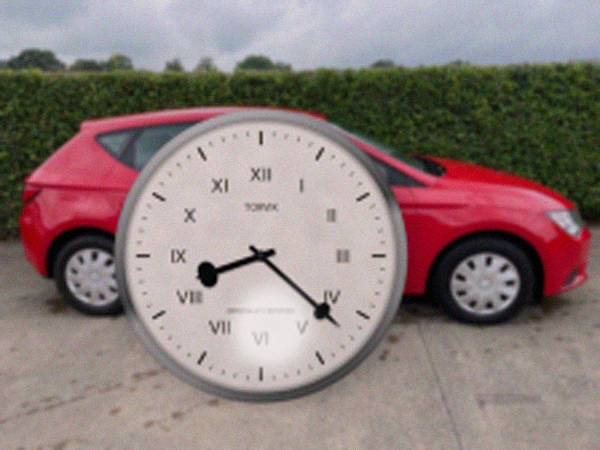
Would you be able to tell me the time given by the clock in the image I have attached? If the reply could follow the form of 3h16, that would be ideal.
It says 8h22
